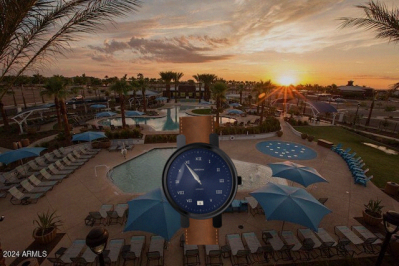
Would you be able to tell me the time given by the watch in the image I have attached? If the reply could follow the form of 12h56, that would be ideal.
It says 10h54
